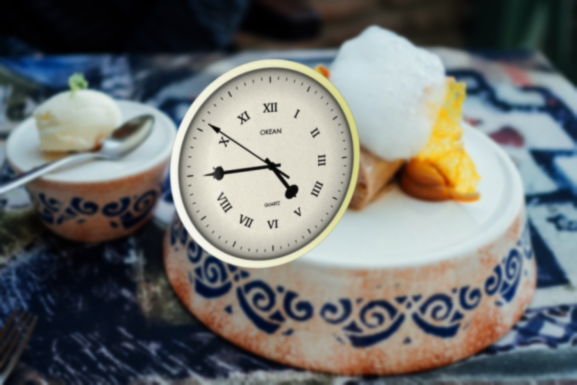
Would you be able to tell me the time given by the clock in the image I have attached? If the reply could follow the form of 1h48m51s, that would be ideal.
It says 4h44m51s
